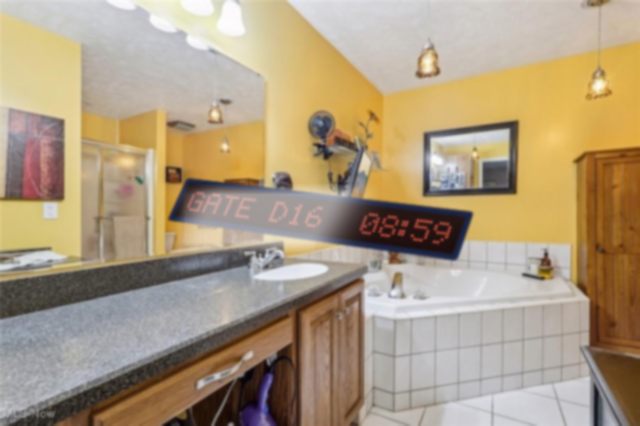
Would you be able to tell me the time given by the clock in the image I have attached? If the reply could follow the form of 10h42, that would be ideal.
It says 8h59
